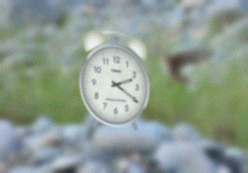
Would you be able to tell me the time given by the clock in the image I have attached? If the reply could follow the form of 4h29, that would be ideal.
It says 2h20
